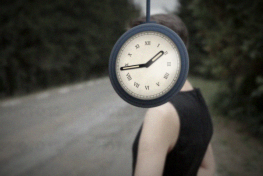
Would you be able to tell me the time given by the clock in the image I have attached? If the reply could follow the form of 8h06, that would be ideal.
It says 1h44
